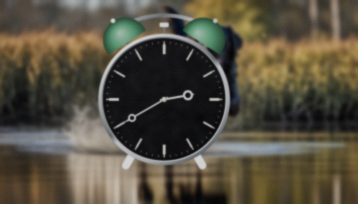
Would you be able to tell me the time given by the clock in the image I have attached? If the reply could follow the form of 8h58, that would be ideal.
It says 2h40
